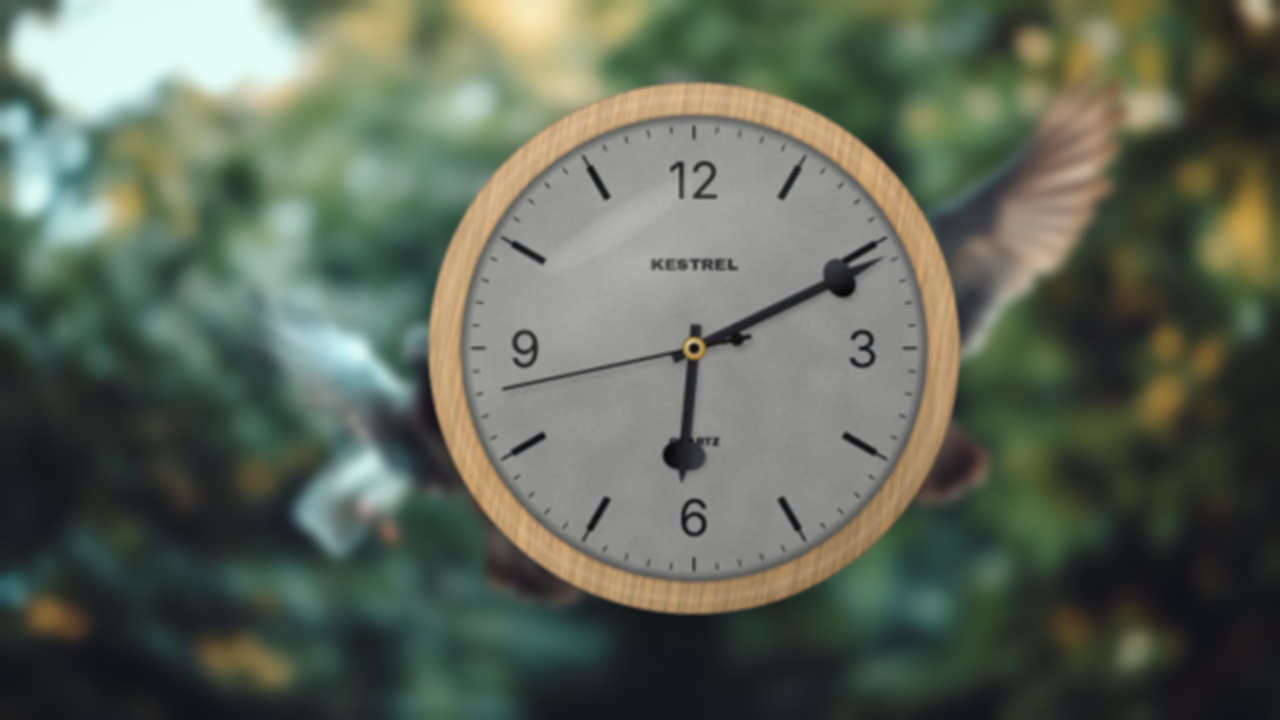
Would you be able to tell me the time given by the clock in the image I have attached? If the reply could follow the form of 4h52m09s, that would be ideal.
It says 6h10m43s
